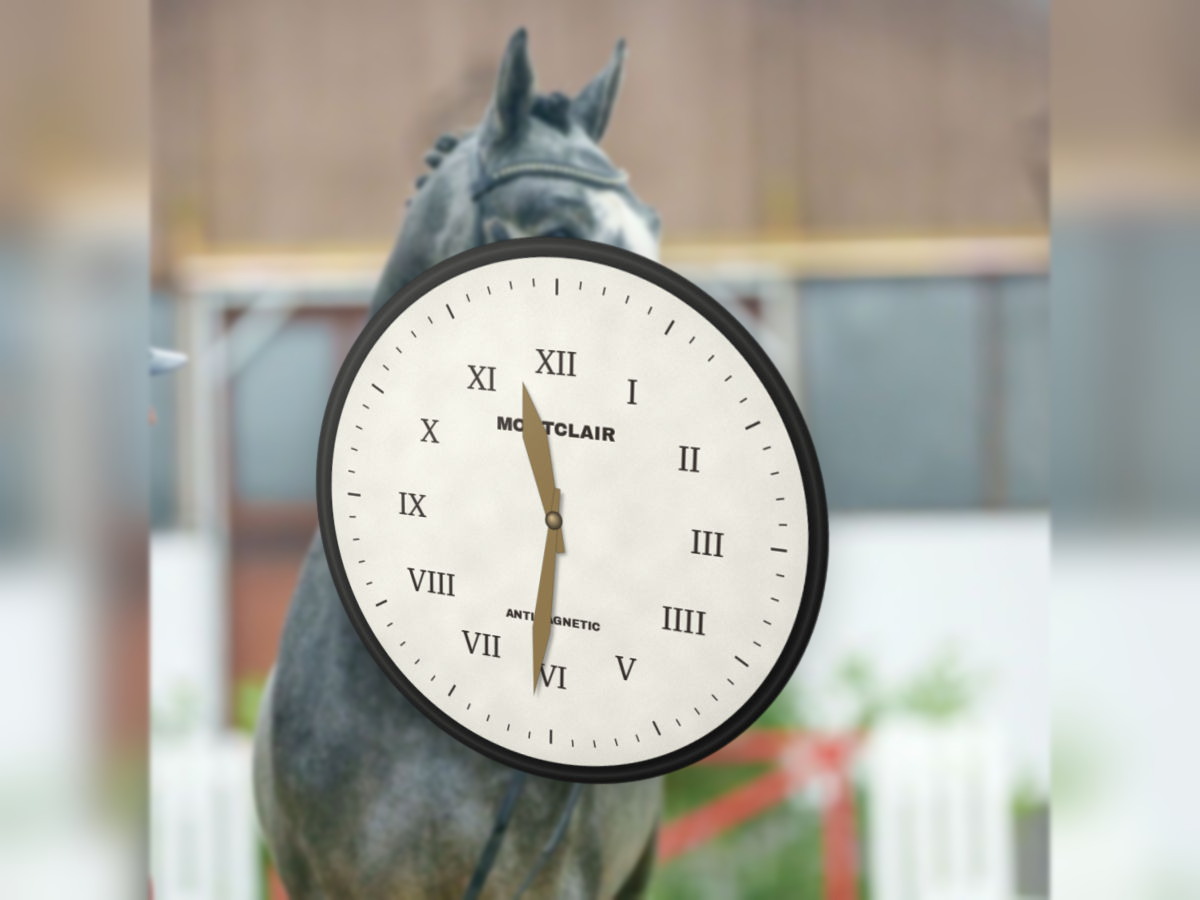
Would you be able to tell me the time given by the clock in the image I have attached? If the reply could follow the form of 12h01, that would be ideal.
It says 11h31
